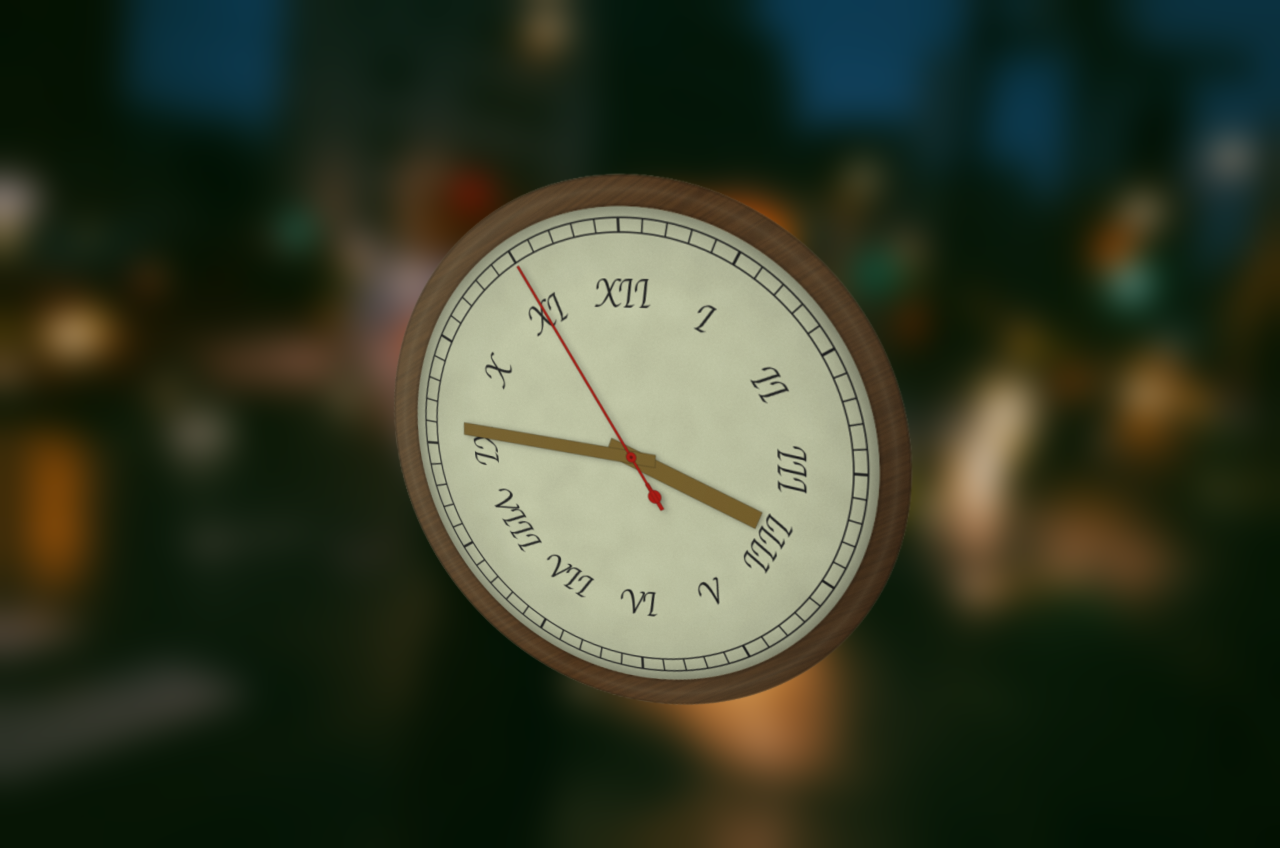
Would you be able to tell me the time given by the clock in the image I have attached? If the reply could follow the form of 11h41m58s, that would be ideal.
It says 3h45m55s
